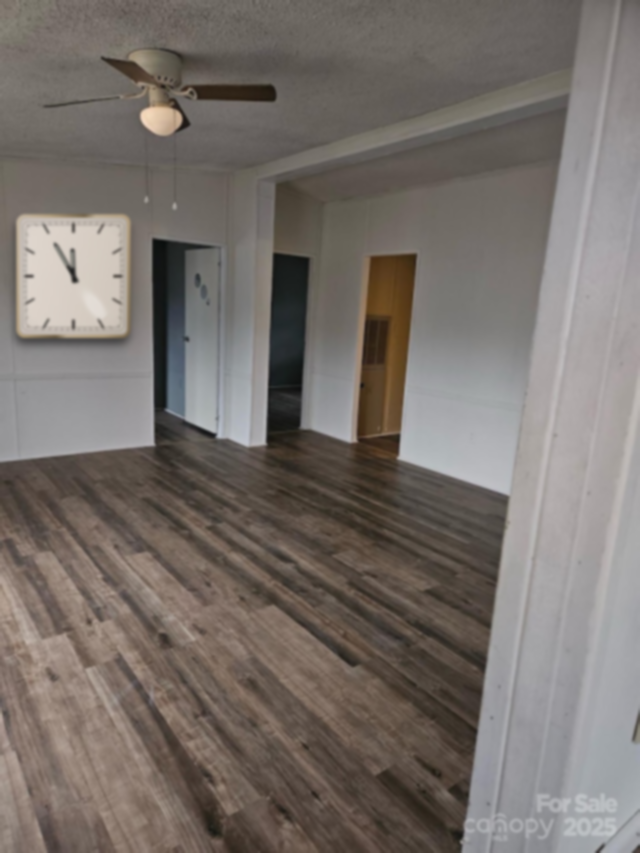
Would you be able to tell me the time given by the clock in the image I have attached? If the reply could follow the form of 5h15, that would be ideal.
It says 11h55
